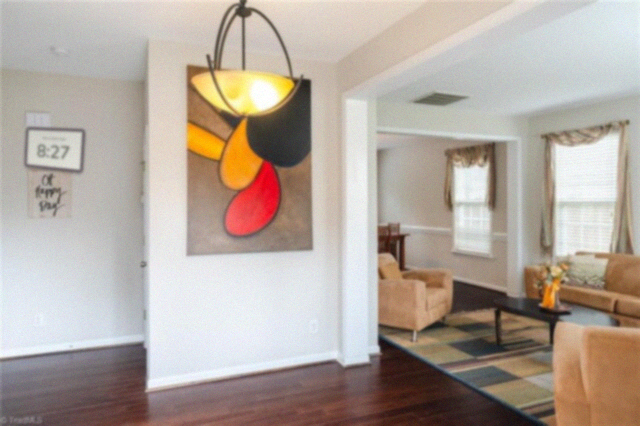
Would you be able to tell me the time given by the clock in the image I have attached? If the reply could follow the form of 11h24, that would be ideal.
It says 8h27
